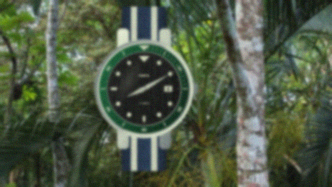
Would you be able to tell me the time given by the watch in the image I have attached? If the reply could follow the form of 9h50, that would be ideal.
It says 8h10
